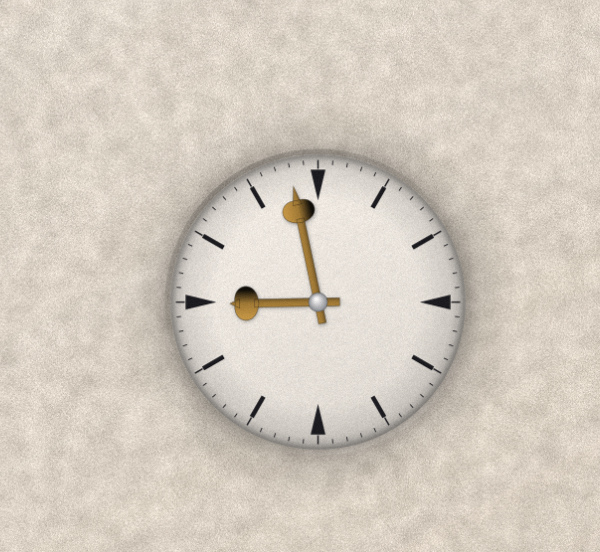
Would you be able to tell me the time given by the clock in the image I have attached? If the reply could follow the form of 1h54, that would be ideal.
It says 8h58
